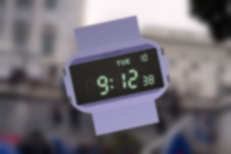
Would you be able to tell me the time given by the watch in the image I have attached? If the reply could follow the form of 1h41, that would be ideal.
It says 9h12
